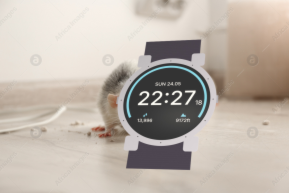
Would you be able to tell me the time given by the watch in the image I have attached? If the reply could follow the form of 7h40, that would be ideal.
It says 22h27
